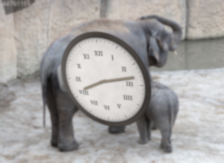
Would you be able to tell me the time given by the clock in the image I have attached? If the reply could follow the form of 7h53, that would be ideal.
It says 8h13
